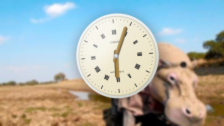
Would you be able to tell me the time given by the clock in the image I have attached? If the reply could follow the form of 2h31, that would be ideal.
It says 6h04
